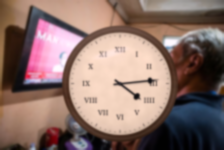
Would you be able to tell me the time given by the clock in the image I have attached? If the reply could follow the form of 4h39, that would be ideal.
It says 4h14
